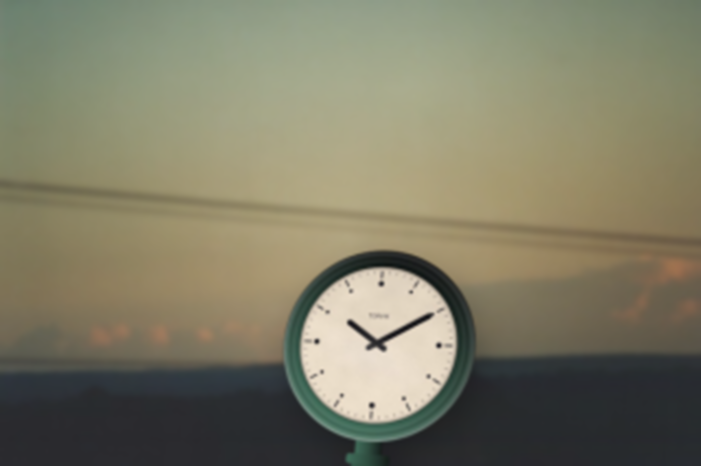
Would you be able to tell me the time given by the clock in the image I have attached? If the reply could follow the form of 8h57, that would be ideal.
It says 10h10
